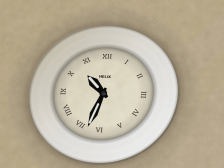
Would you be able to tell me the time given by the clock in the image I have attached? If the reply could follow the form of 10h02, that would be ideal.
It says 10h33
